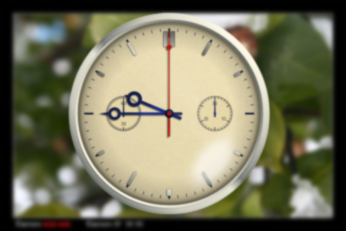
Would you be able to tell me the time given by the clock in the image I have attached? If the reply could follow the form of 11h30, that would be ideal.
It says 9h45
